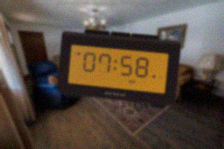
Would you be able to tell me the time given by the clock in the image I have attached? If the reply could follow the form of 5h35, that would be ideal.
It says 7h58
